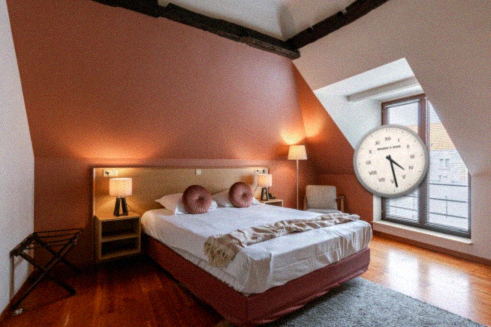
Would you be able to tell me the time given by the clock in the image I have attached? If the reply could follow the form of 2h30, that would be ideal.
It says 4h29
